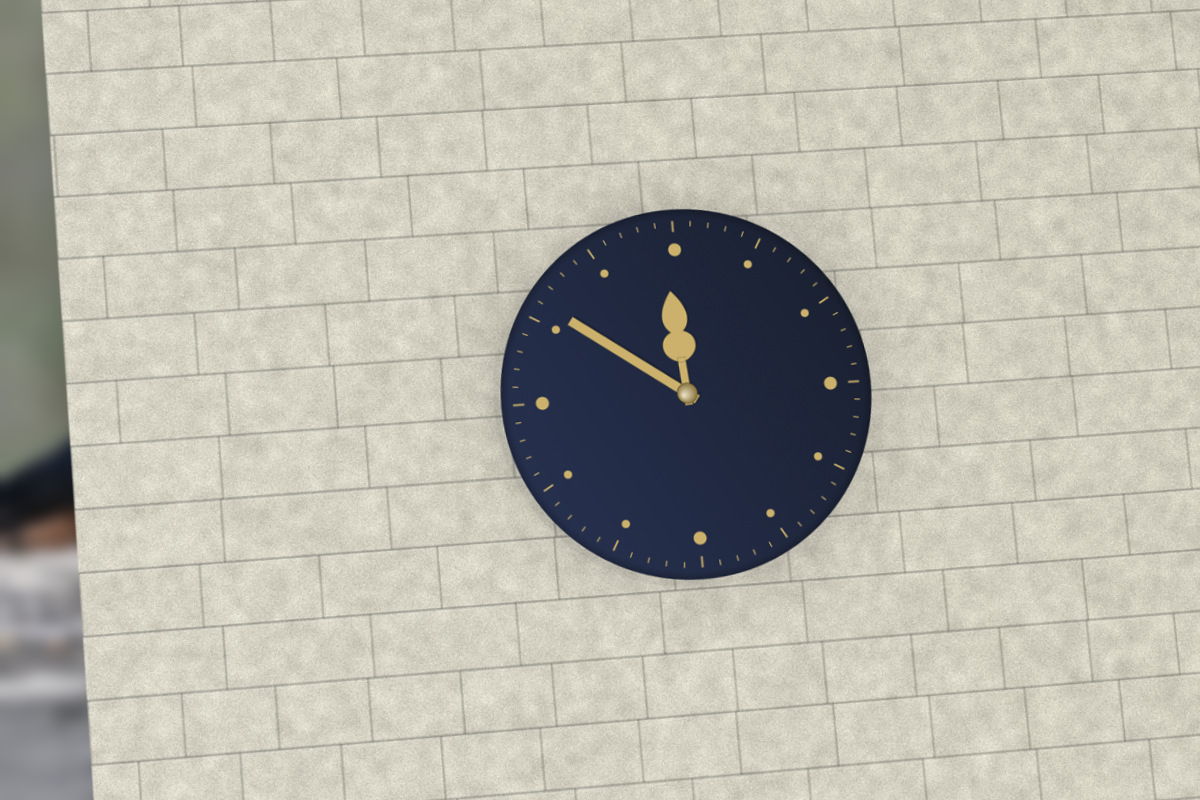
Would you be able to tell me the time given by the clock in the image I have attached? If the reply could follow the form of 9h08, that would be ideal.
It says 11h51
